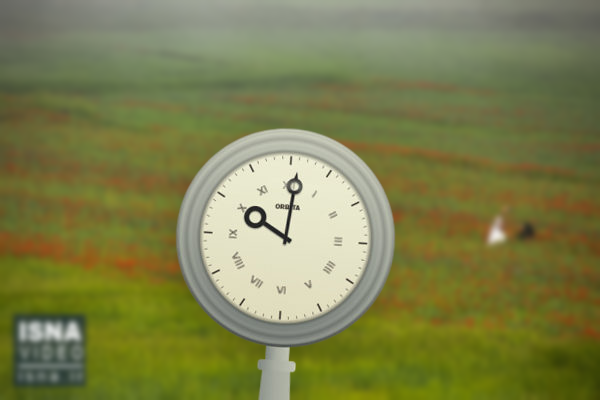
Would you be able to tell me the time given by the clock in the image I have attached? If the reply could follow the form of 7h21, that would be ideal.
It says 10h01
